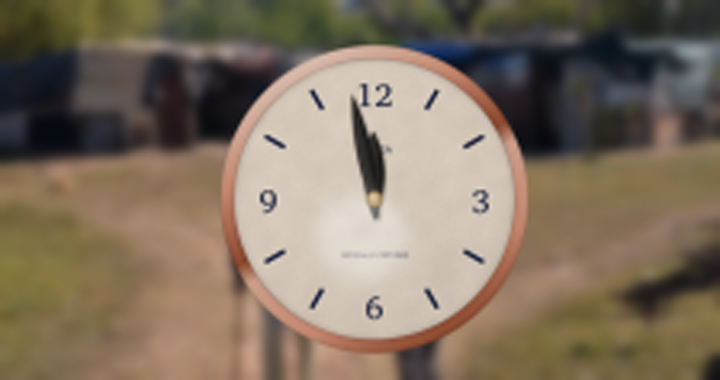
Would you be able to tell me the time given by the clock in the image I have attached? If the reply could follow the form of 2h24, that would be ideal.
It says 11h58
